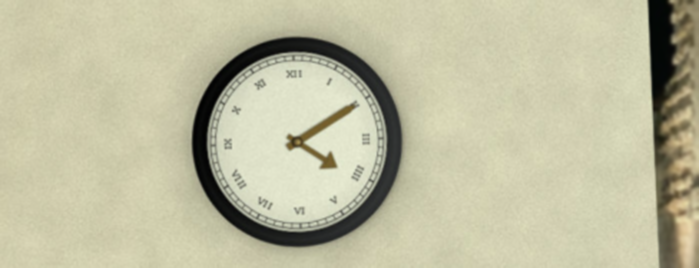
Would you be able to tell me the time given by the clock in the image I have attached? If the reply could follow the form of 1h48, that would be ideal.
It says 4h10
